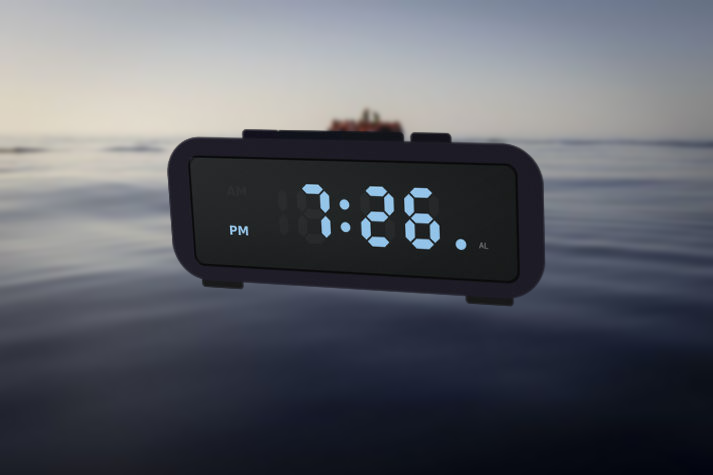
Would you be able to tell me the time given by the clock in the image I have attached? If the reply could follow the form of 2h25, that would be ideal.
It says 7h26
